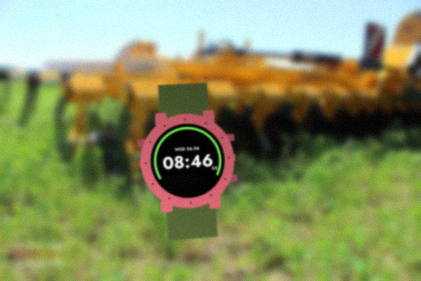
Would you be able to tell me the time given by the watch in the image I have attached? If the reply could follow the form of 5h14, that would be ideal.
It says 8h46
